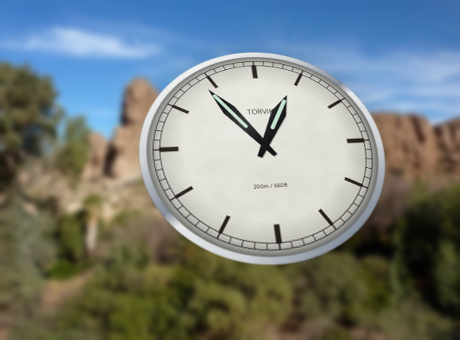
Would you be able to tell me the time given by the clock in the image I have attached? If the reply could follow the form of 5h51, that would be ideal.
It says 12h54
